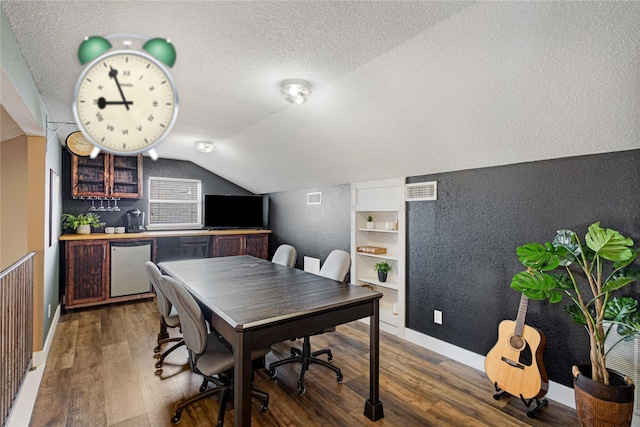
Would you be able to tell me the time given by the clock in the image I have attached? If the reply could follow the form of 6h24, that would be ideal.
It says 8h56
